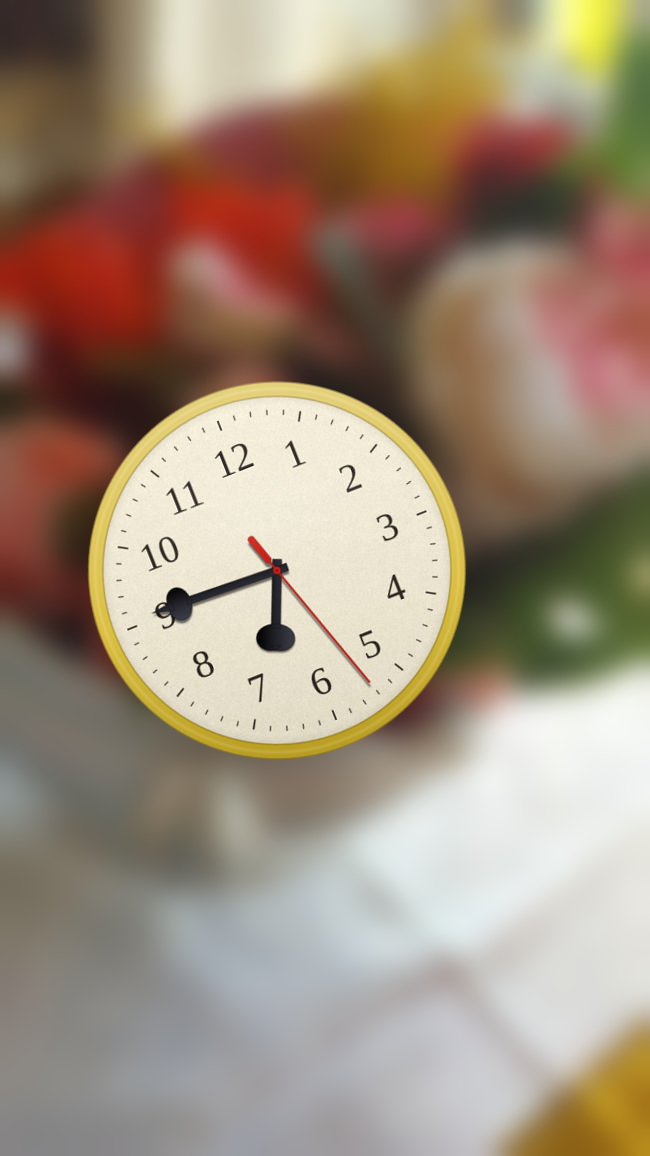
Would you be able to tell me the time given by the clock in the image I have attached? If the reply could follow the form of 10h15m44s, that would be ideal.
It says 6h45m27s
